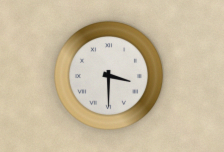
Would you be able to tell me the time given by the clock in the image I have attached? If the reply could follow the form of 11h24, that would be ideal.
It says 3h30
